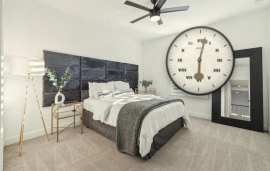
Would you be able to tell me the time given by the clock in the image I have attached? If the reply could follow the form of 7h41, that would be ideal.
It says 6h02
